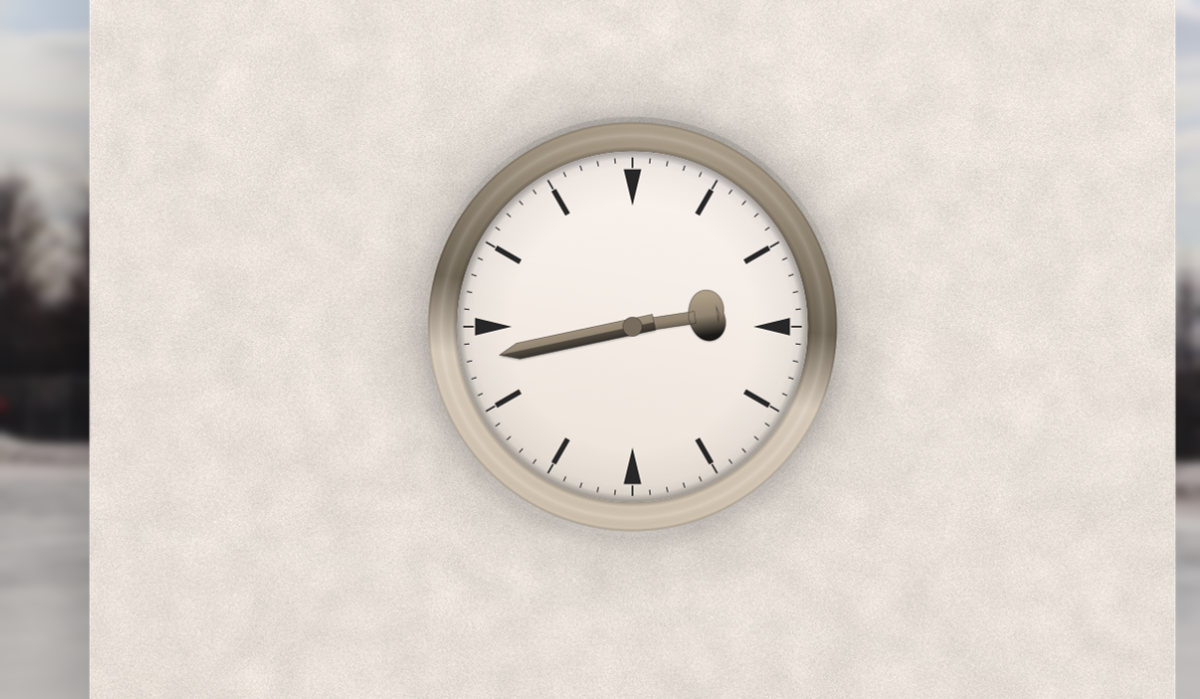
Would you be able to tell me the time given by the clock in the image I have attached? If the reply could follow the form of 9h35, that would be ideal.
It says 2h43
